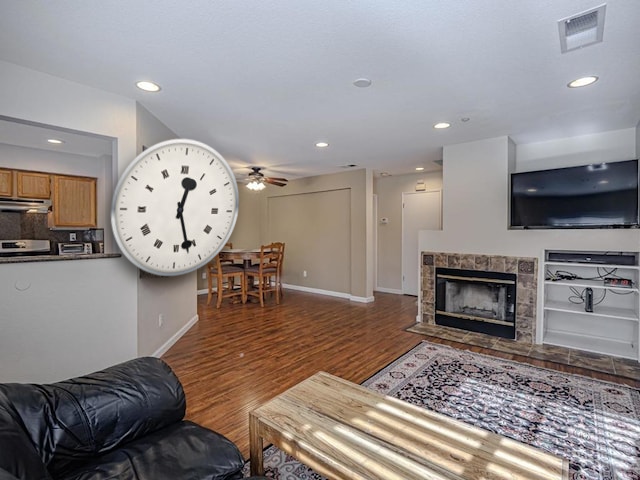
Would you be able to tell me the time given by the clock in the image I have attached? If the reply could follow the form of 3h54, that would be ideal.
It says 12h27
